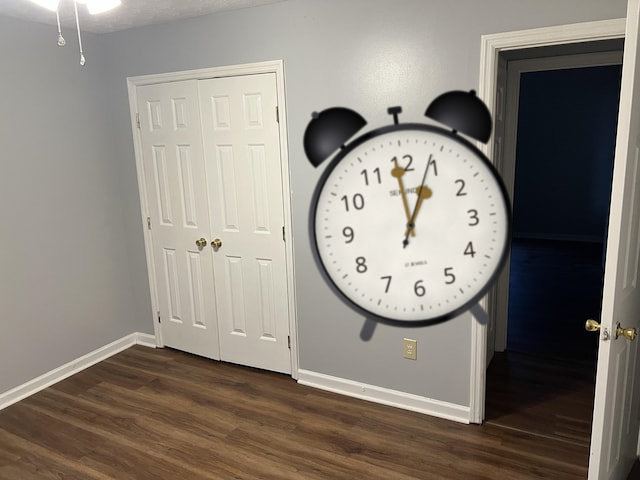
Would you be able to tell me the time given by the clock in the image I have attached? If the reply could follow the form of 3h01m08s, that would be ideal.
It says 12h59m04s
